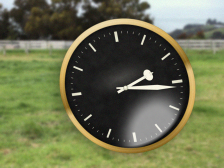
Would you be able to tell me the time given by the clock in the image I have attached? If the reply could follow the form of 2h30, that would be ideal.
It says 2h16
